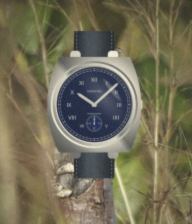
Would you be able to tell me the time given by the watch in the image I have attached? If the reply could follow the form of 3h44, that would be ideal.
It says 10h08
